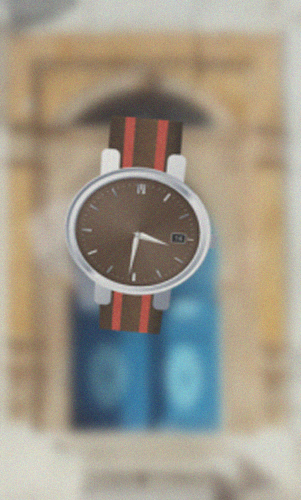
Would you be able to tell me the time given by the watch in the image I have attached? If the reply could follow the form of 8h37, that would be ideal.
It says 3h31
